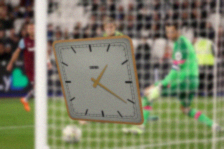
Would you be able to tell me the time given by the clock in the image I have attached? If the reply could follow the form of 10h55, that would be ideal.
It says 1h21
